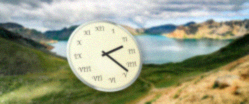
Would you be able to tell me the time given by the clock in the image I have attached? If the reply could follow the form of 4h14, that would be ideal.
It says 2h23
